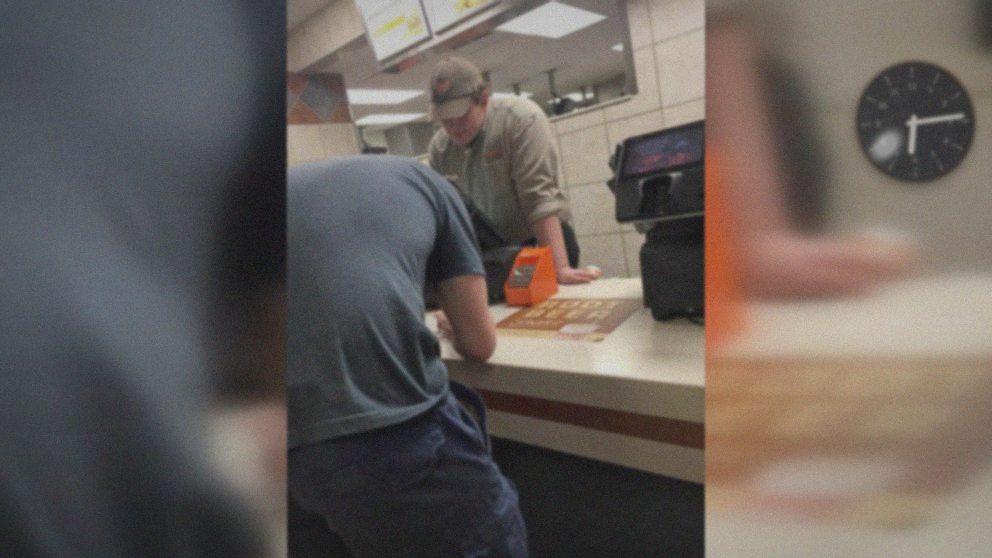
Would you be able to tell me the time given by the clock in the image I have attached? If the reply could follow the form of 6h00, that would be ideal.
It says 6h14
